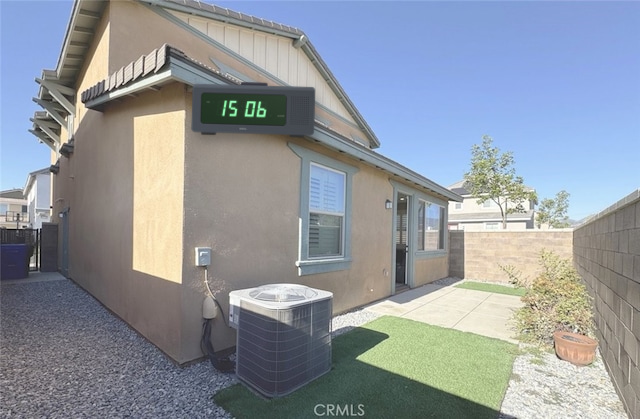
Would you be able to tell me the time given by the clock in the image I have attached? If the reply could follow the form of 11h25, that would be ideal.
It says 15h06
